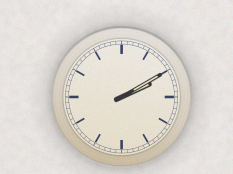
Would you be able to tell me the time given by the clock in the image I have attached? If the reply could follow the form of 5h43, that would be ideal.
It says 2h10
